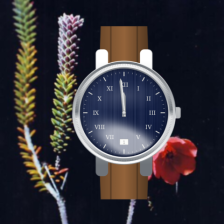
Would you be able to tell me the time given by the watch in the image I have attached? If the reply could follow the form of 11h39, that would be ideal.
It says 11h59
